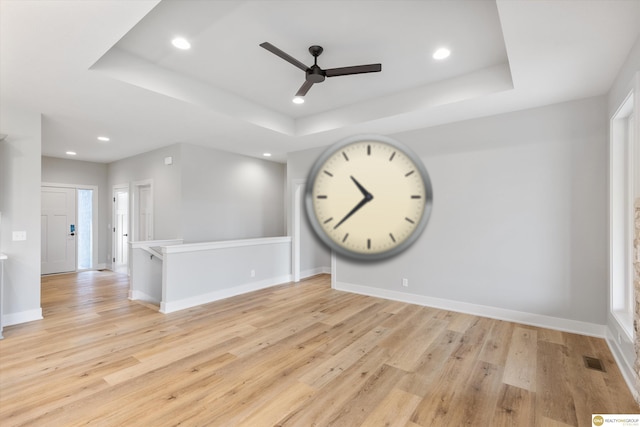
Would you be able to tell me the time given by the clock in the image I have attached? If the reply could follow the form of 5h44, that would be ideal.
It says 10h38
